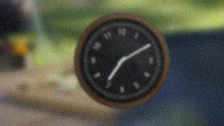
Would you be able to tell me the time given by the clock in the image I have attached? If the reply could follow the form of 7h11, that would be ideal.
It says 7h10
